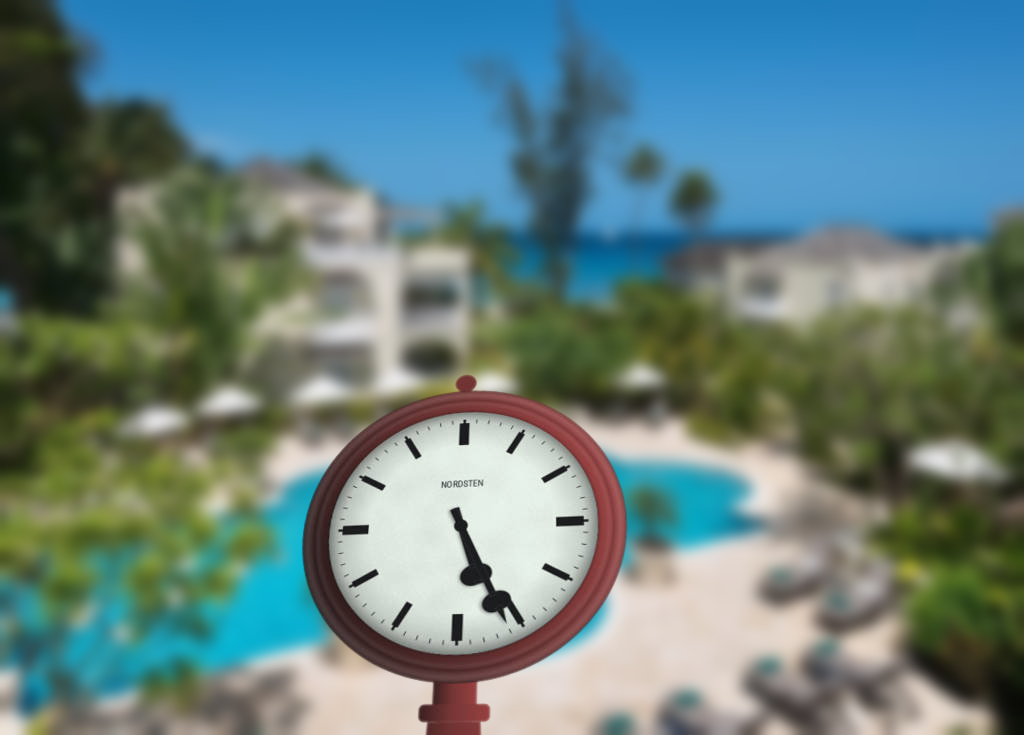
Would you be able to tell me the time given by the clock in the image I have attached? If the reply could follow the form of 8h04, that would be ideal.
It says 5h26
